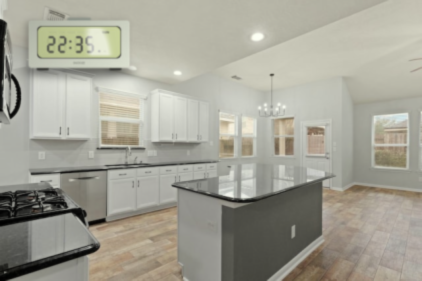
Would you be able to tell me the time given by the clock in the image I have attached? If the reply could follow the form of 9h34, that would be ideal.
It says 22h35
